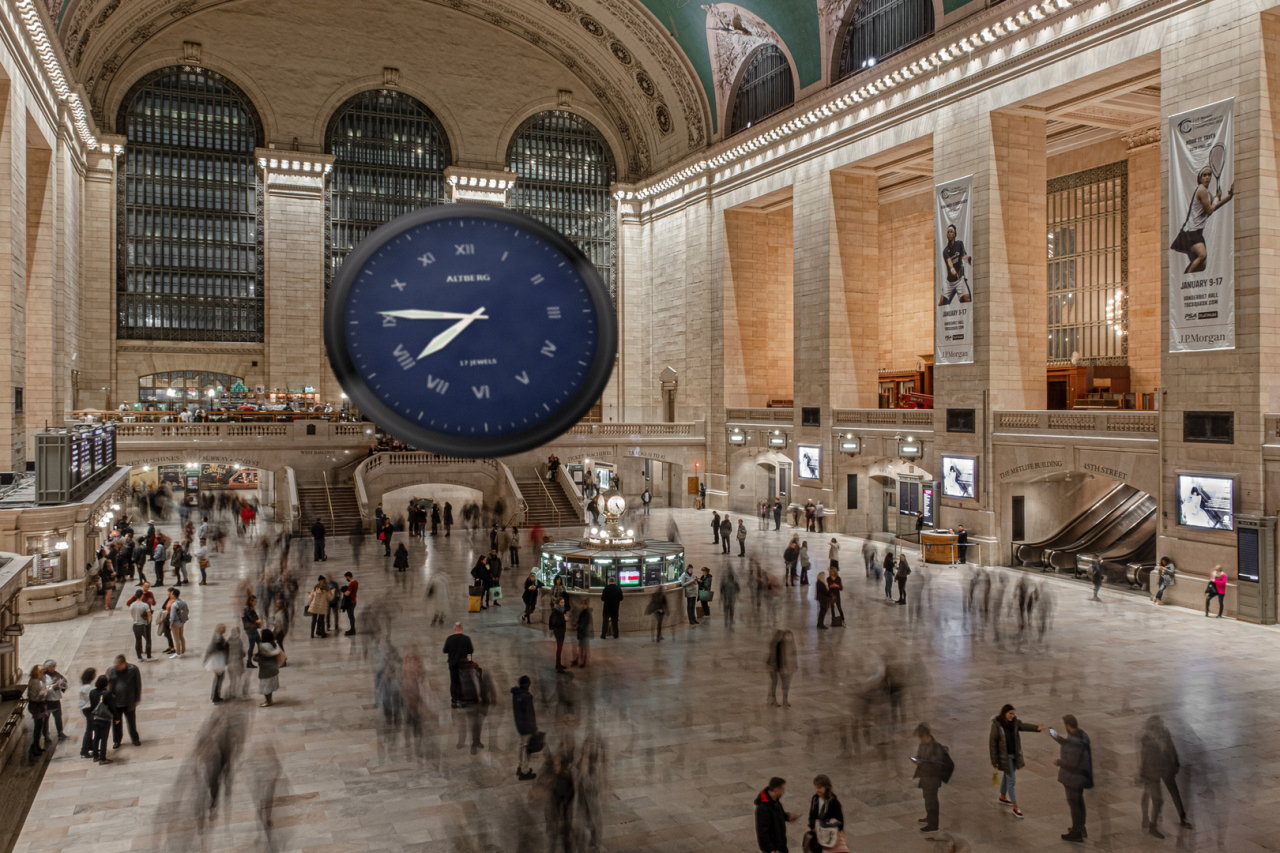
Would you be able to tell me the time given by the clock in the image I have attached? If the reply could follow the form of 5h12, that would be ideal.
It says 7h46
